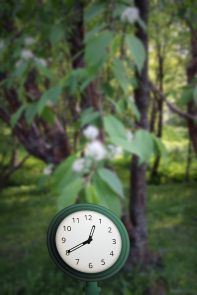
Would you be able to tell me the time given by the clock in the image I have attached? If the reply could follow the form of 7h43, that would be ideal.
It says 12h40
